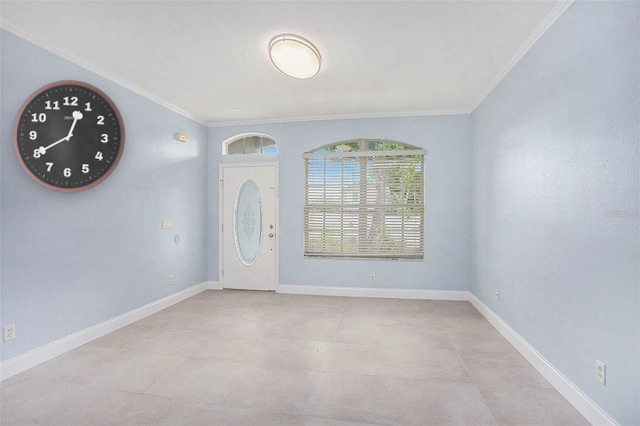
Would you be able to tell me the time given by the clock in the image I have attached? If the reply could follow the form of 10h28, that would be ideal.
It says 12h40
